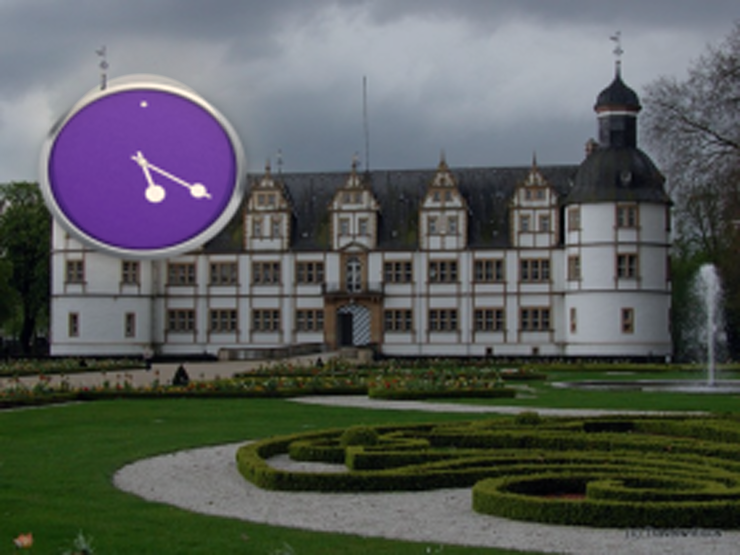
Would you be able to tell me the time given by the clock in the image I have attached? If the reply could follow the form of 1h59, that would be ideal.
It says 5h20
